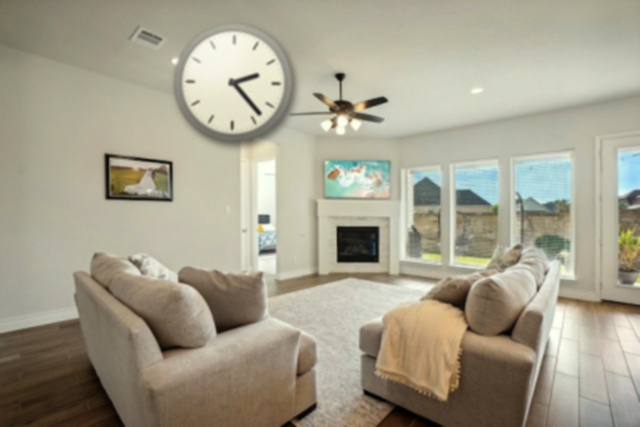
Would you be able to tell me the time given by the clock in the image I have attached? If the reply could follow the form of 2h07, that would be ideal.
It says 2h23
